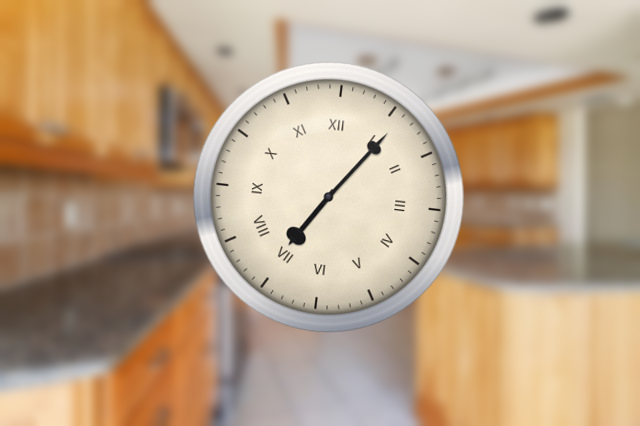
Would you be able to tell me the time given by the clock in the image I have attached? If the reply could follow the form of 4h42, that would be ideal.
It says 7h06
